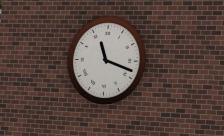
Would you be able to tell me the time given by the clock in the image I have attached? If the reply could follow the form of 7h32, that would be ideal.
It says 11h18
